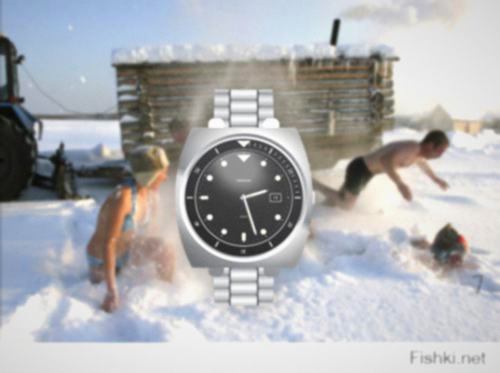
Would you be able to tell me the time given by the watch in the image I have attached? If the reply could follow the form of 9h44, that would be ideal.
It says 2h27
